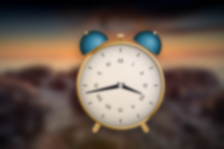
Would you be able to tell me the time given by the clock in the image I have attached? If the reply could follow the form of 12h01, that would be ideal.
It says 3h43
